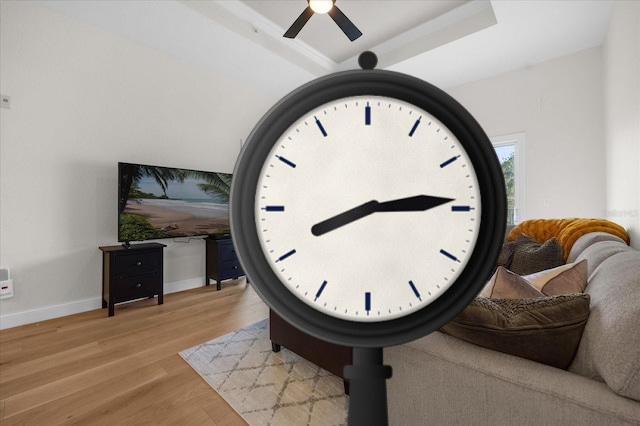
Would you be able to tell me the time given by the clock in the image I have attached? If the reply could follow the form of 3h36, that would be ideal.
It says 8h14
